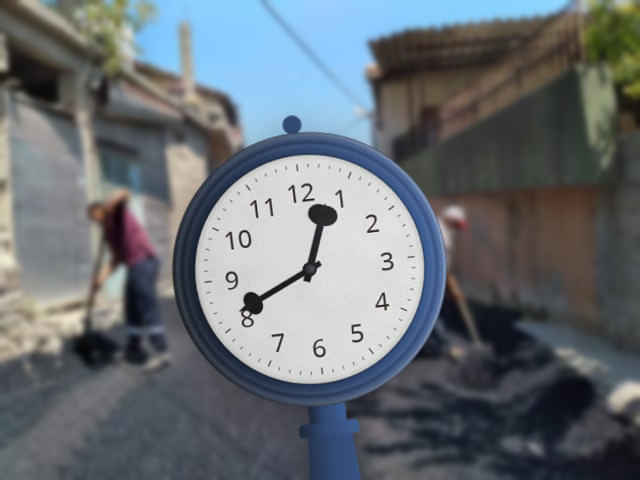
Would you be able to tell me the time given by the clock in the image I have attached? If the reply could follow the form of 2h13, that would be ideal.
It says 12h41
